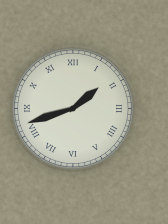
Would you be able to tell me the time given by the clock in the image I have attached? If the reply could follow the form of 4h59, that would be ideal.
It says 1h42
